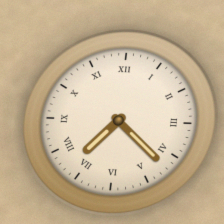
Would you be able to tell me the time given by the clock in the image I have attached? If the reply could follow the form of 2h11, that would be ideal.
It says 7h22
